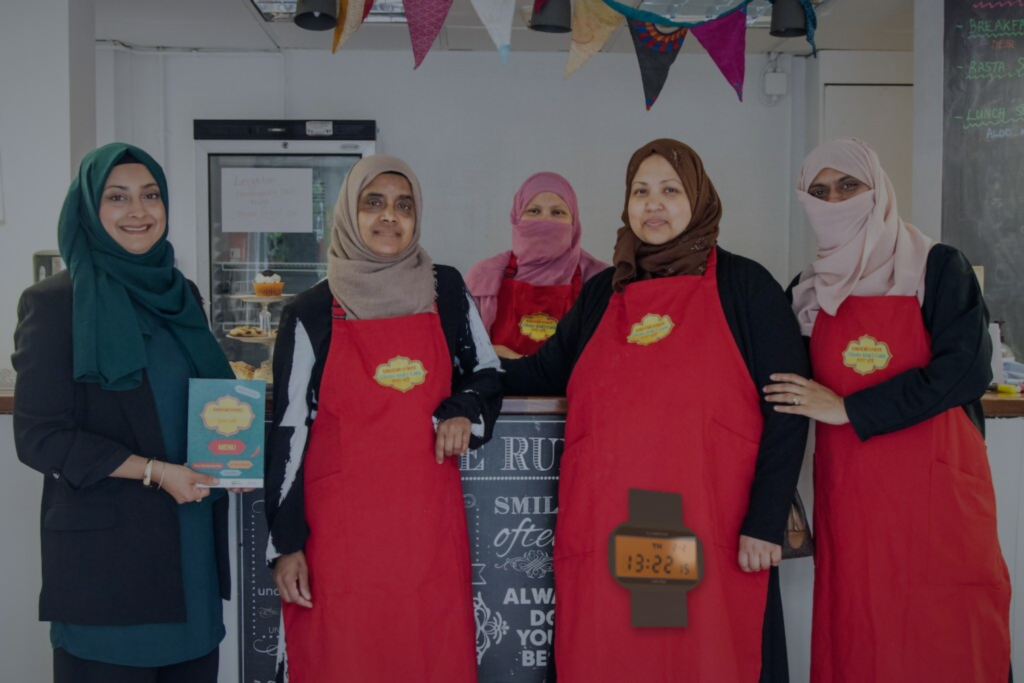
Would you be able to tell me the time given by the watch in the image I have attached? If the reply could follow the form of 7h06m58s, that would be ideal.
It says 13h22m15s
